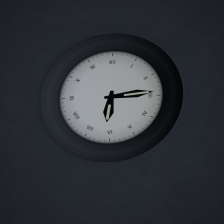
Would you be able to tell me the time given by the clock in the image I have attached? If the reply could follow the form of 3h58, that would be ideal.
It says 6h14
